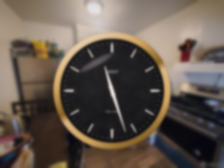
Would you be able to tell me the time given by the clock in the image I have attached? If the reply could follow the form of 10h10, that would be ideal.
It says 11h27
